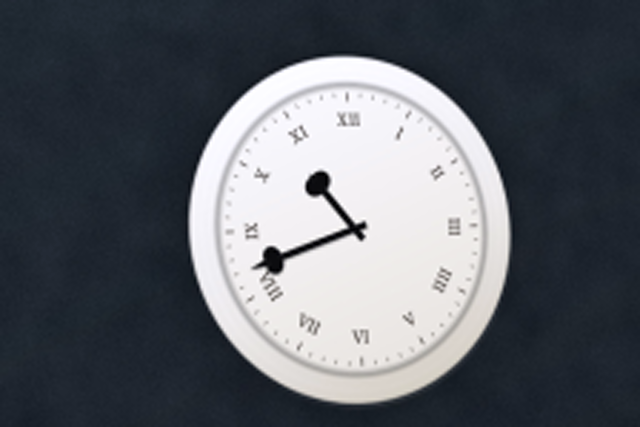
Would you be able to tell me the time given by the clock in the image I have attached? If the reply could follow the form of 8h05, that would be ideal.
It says 10h42
